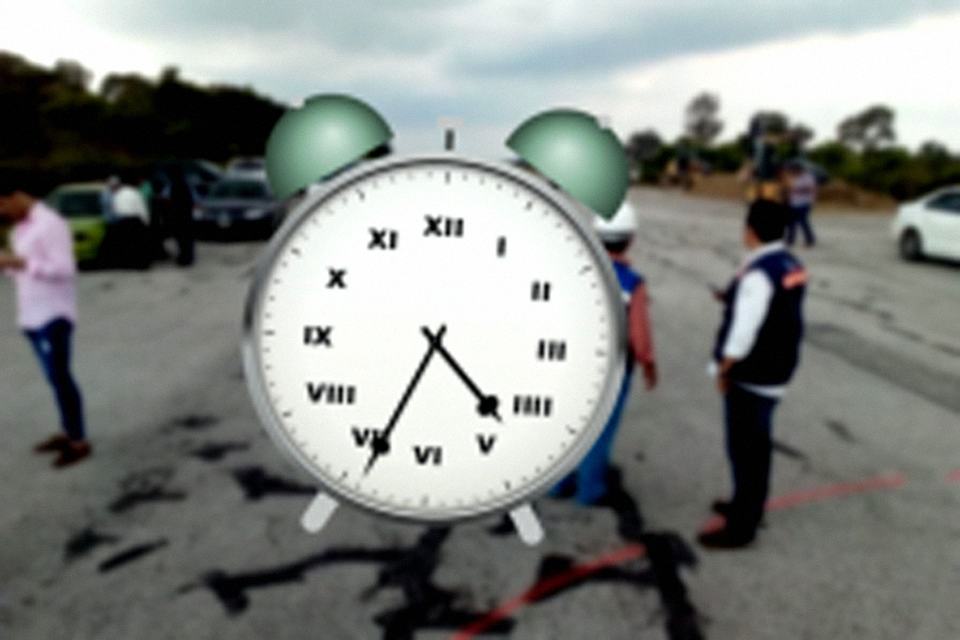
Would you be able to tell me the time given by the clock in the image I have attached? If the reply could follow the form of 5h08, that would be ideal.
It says 4h34
